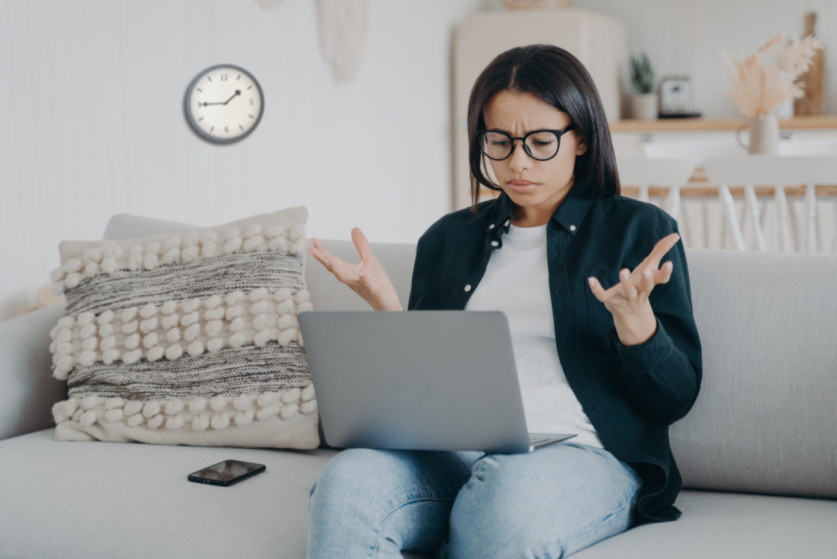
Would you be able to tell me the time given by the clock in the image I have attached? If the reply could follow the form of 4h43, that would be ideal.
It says 1h45
